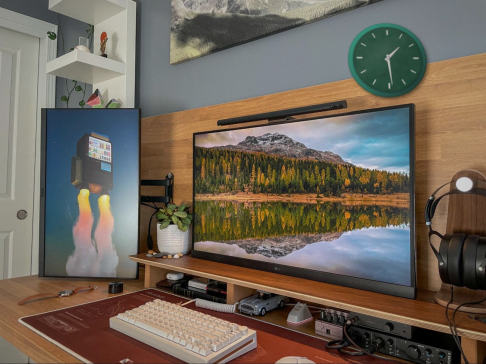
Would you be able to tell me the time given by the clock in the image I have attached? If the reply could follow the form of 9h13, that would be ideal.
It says 1h29
